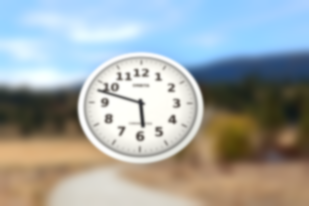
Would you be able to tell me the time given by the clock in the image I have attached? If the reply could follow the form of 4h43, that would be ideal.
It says 5h48
